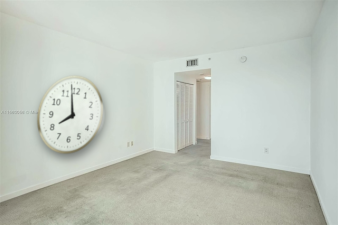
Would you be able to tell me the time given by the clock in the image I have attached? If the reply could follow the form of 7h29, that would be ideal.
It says 7h58
